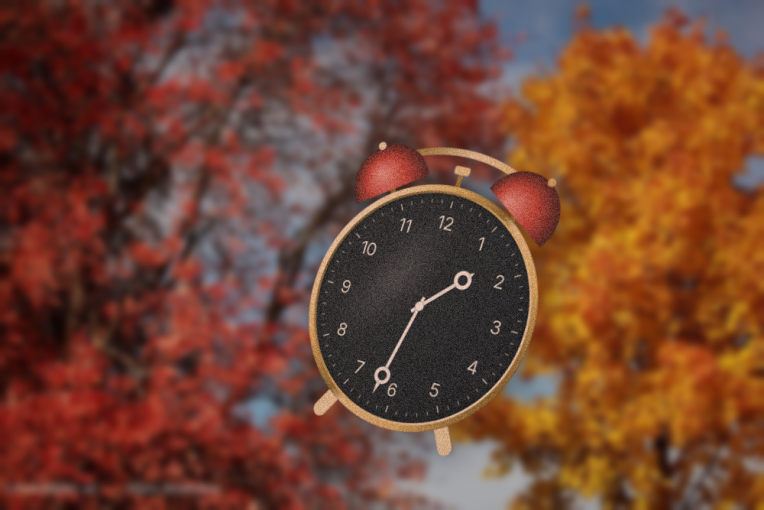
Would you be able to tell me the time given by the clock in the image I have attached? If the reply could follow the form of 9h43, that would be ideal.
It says 1h32
